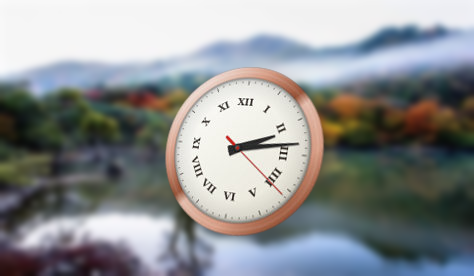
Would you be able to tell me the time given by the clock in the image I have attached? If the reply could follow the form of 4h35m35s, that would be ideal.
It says 2h13m21s
